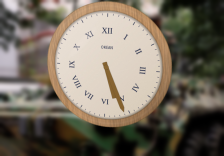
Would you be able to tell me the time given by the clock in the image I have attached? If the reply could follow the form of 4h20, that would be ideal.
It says 5h26
